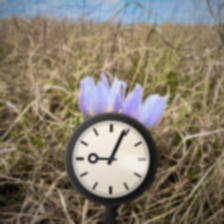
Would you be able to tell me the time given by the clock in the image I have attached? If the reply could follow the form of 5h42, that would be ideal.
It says 9h04
